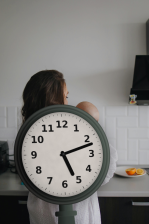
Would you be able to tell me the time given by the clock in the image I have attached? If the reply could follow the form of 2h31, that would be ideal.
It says 5h12
